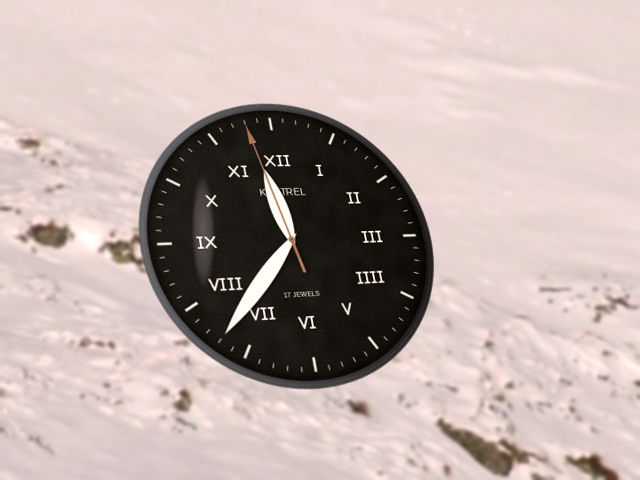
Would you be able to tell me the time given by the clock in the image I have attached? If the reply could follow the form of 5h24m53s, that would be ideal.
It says 11h36m58s
